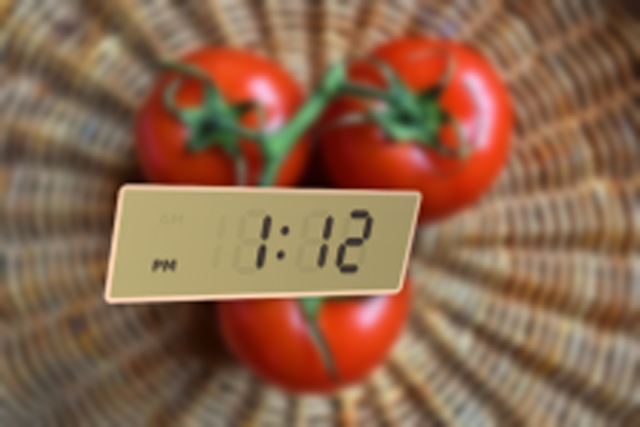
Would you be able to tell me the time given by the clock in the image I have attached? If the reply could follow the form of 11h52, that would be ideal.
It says 1h12
